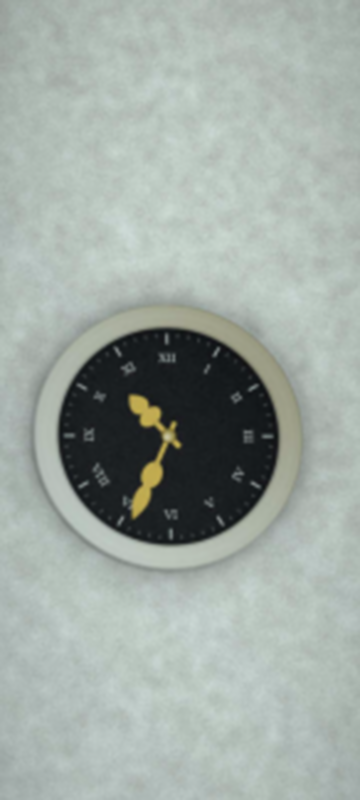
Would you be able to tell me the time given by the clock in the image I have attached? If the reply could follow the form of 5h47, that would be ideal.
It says 10h34
